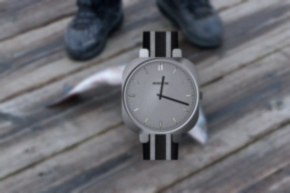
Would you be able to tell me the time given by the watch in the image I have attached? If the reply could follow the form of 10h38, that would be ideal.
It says 12h18
